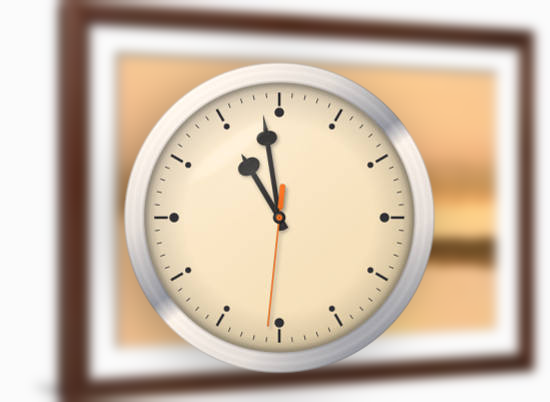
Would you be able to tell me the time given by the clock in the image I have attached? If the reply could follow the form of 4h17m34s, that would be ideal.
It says 10h58m31s
